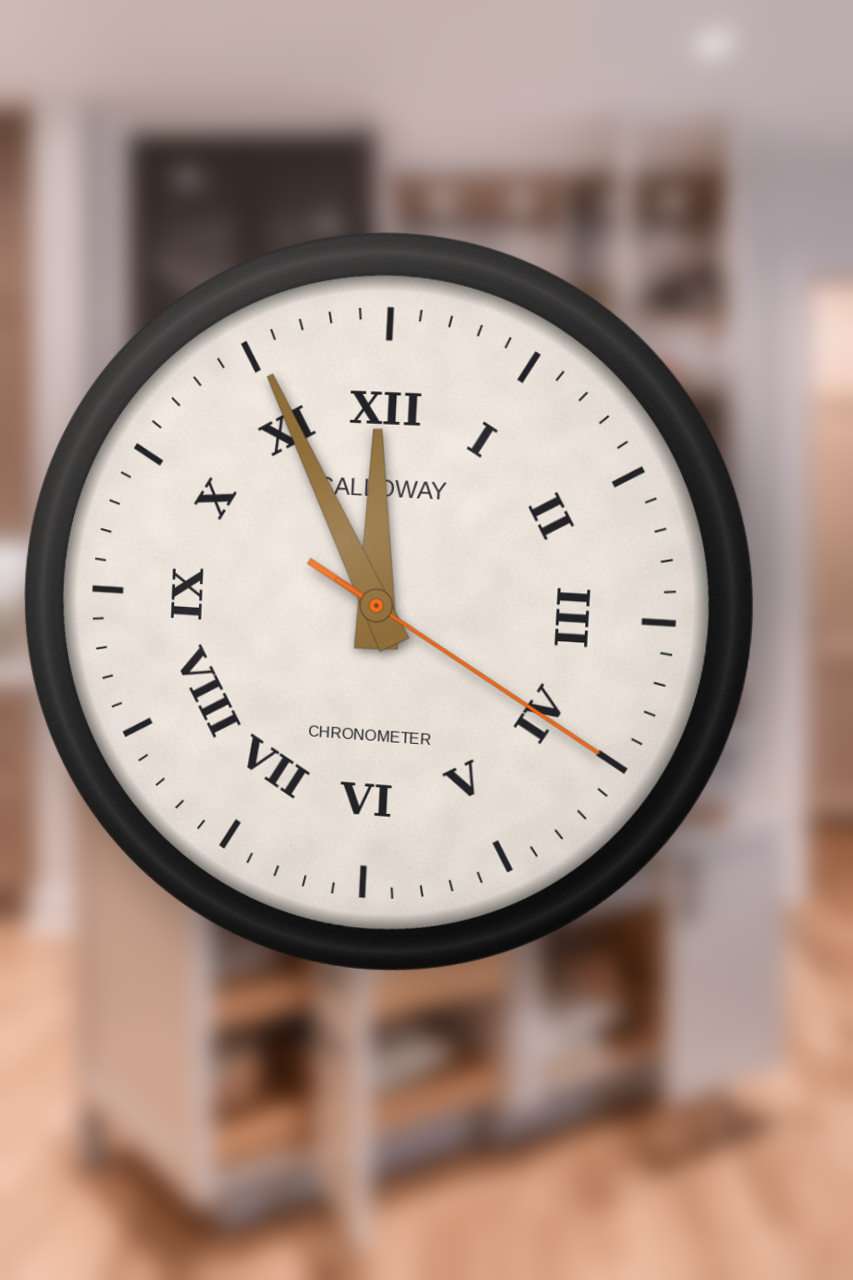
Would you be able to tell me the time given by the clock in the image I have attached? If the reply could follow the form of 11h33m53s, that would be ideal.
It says 11h55m20s
